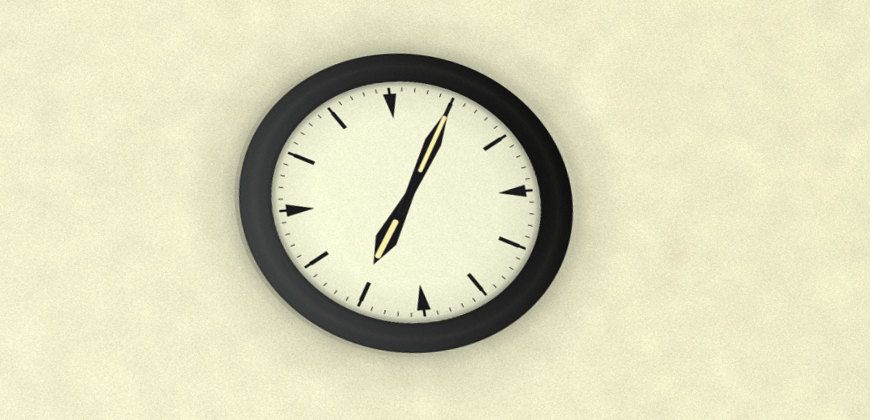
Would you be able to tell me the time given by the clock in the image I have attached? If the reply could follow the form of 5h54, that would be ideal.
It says 7h05
